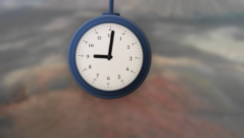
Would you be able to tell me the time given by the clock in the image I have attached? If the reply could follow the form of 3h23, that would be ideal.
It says 9h01
